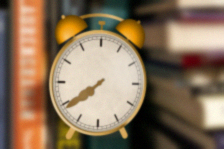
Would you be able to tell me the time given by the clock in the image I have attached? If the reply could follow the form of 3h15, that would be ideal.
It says 7h39
